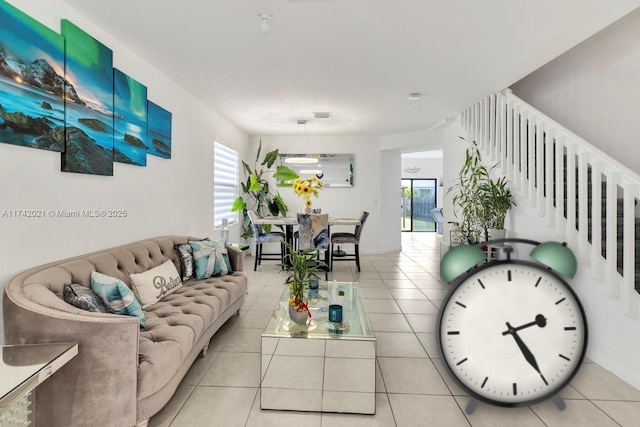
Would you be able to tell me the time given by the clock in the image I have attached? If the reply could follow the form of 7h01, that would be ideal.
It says 2h25
